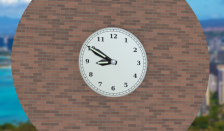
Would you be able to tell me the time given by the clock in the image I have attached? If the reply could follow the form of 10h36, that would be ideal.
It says 8h50
